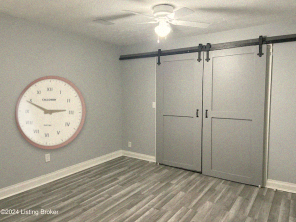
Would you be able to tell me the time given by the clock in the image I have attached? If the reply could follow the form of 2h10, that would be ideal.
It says 2h49
